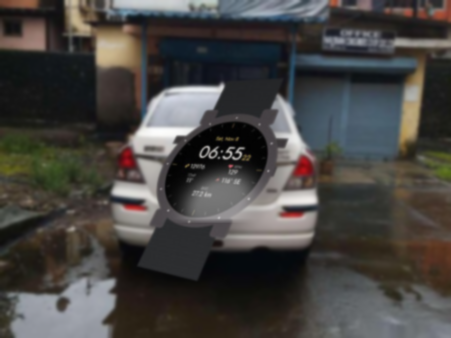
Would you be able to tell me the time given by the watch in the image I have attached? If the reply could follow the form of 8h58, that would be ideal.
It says 6h55
